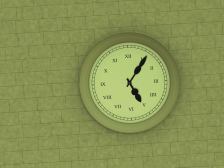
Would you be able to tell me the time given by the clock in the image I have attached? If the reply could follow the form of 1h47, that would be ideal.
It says 5h06
